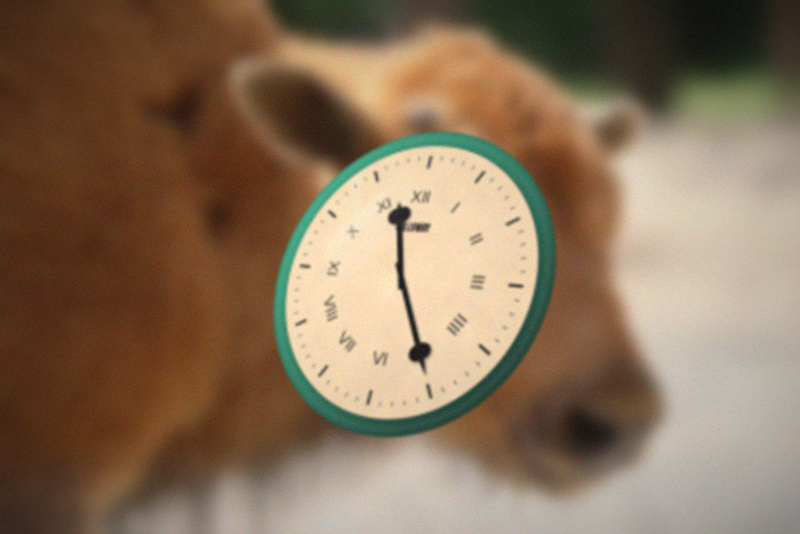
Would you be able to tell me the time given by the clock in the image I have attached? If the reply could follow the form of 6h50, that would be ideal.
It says 11h25
